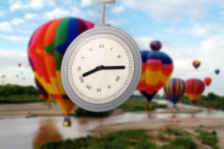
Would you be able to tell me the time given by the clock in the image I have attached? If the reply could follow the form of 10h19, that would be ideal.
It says 8h15
